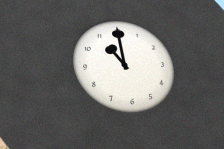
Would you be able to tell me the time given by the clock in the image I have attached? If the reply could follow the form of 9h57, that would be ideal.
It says 11h00
